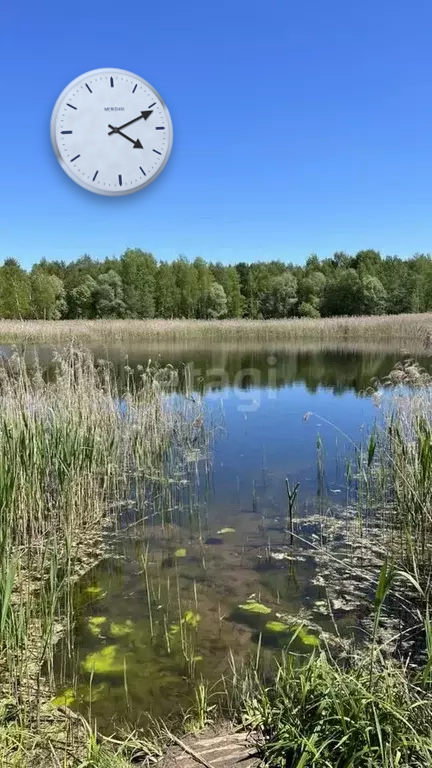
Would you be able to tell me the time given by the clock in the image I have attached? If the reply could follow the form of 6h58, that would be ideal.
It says 4h11
